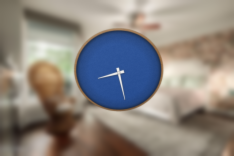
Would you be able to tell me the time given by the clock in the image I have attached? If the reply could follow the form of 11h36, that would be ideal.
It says 8h28
